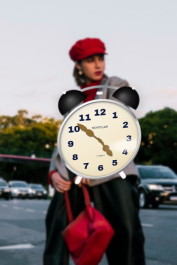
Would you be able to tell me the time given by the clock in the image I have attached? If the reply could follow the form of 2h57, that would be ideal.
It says 4h52
